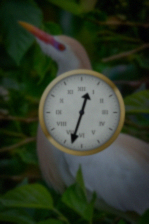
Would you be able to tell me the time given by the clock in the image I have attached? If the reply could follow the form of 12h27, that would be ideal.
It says 12h33
